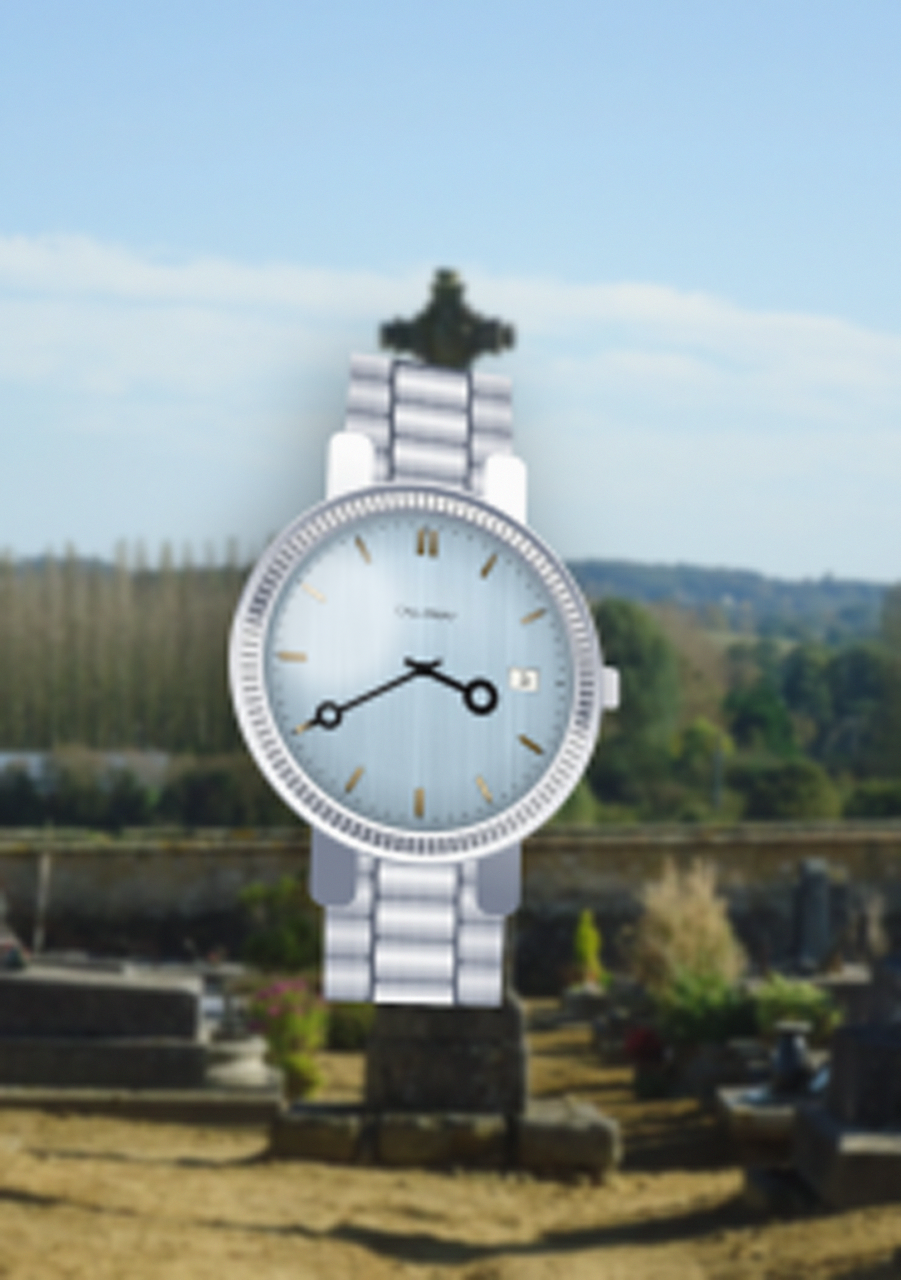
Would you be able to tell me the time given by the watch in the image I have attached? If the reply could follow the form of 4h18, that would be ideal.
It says 3h40
